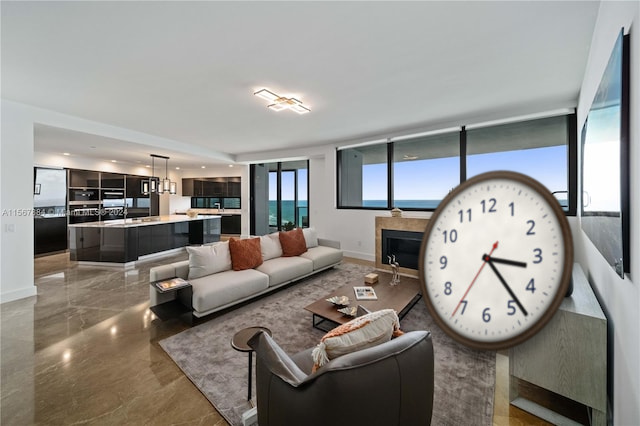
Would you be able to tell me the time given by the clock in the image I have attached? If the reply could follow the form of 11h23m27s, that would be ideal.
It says 3h23m36s
